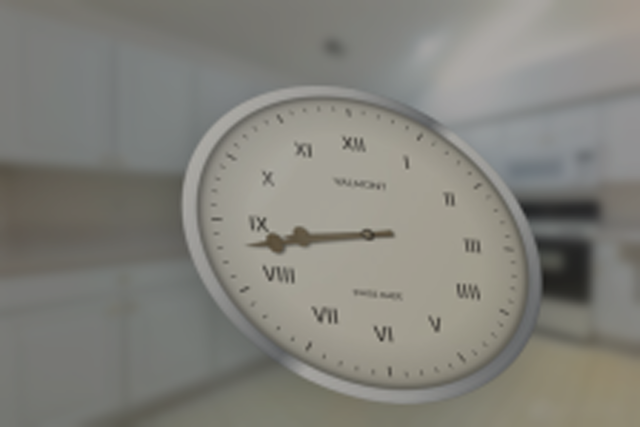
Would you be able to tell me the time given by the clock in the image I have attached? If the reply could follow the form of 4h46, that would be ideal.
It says 8h43
